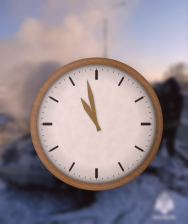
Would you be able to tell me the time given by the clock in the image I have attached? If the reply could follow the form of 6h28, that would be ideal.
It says 10h58
